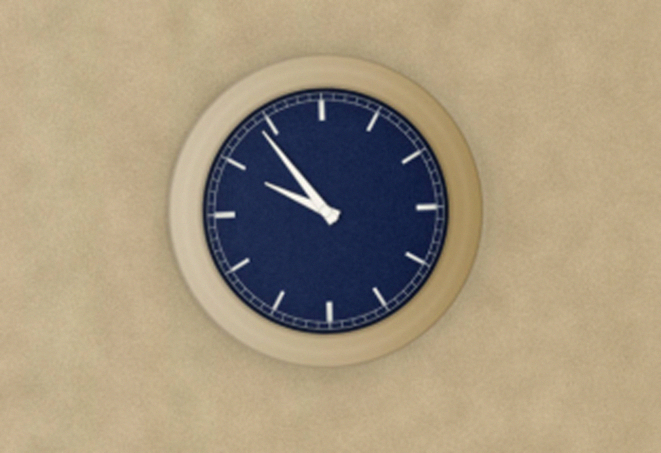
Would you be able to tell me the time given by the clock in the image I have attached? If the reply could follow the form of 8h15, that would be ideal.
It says 9h54
